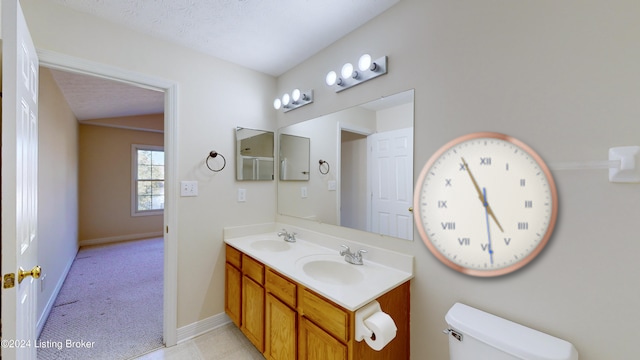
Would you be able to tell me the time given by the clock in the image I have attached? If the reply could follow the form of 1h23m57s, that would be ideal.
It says 4h55m29s
